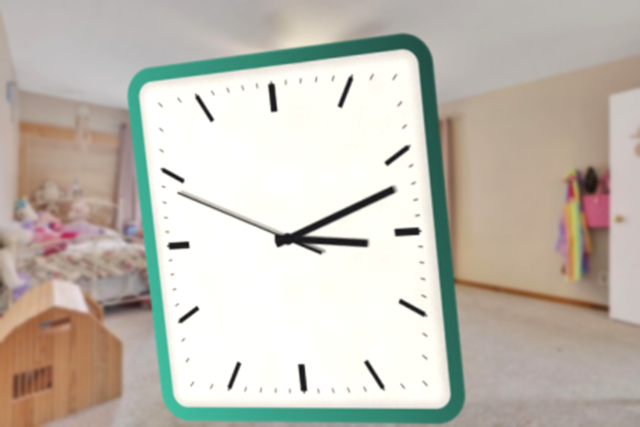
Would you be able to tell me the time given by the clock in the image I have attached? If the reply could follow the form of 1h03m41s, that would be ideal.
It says 3h11m49s
